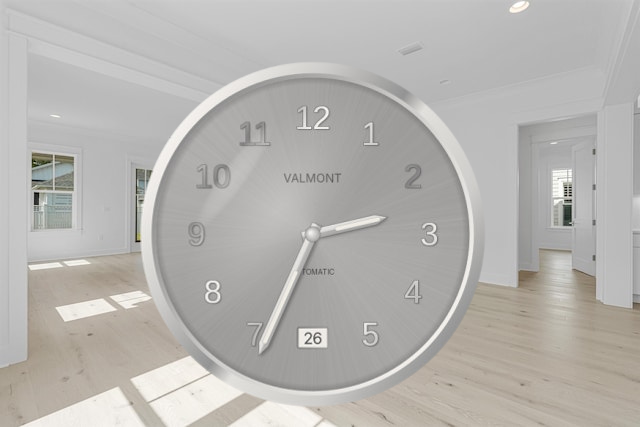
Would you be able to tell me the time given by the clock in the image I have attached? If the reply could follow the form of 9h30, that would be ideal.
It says 2h34
